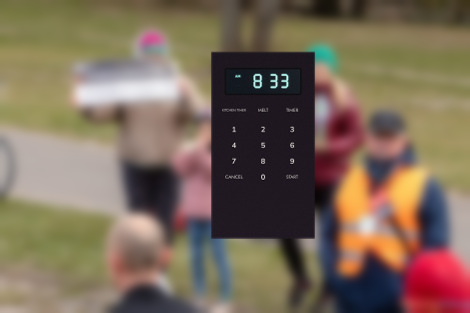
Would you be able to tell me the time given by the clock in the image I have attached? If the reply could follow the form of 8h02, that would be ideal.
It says 8h33
